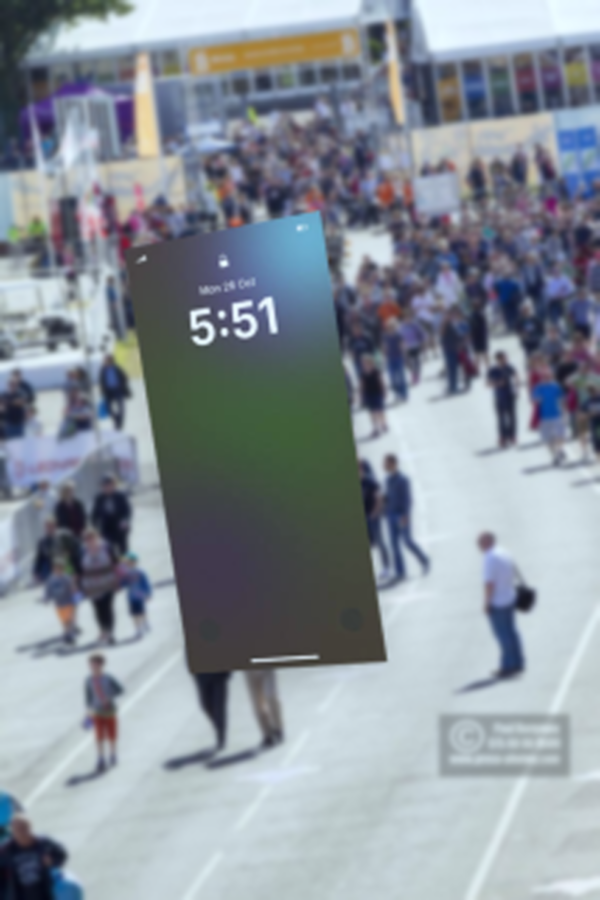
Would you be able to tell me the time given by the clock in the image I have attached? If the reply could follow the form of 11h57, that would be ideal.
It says 5h51
